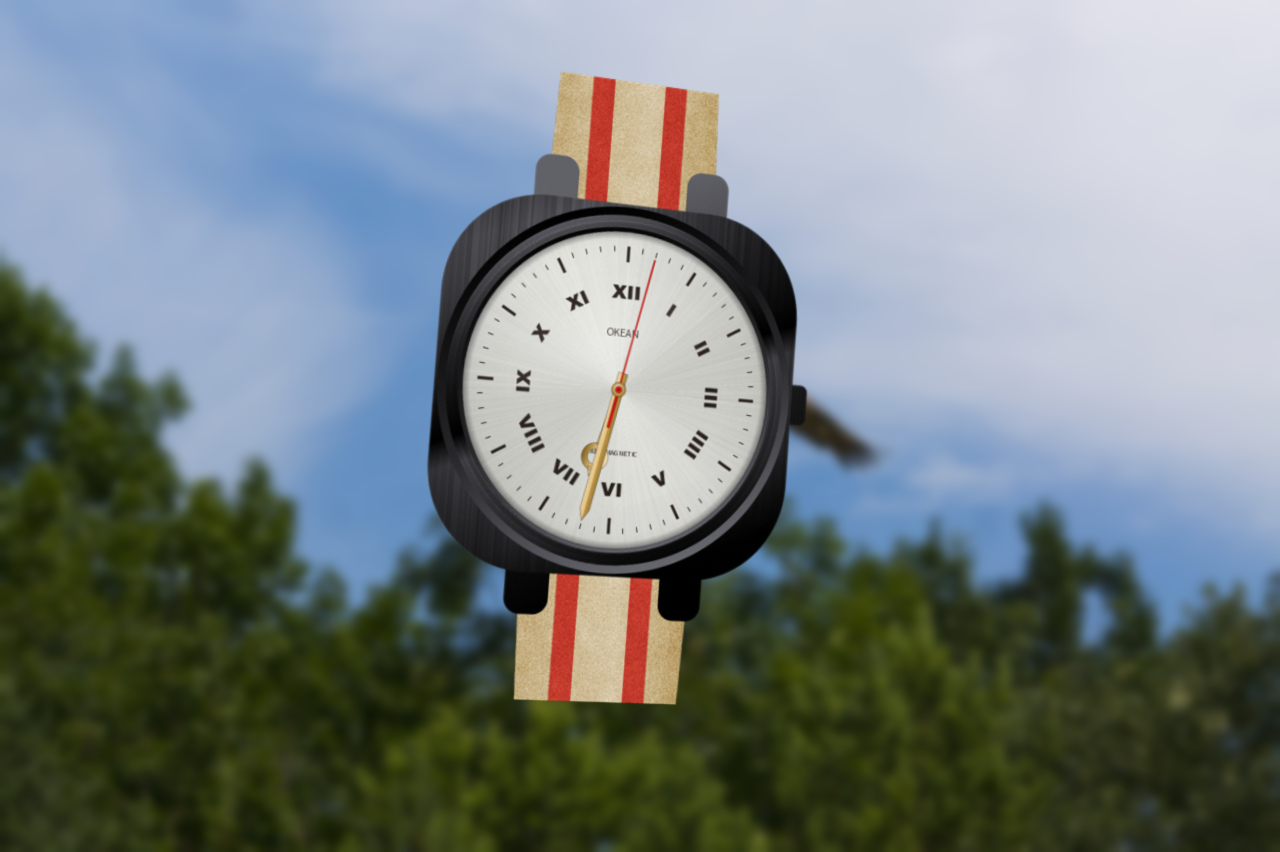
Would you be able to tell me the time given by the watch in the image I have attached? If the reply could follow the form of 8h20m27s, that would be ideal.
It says 6h32m02s
